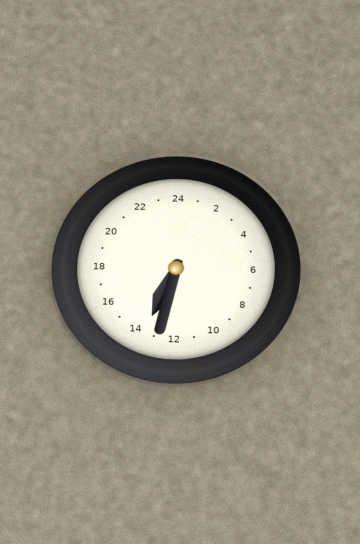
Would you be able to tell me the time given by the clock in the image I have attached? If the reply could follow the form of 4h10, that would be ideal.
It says 13h32
